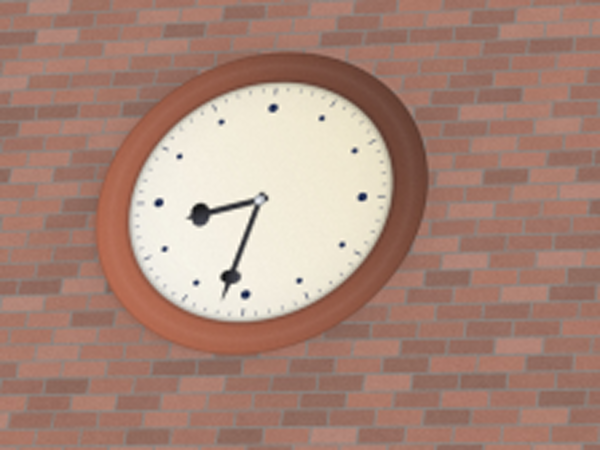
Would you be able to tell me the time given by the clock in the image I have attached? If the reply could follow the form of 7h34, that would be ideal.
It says 8h32
